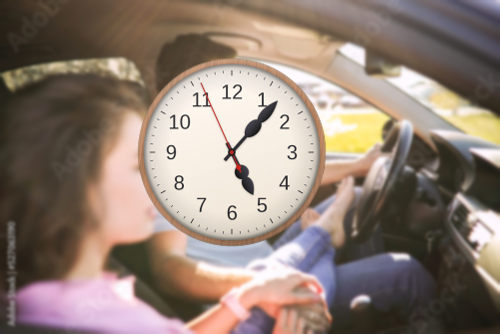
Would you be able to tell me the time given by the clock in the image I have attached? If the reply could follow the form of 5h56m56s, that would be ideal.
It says 5h06m56s
